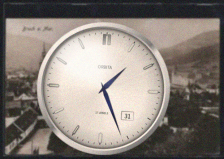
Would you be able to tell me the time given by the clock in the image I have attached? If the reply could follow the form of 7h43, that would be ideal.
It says 1h26
